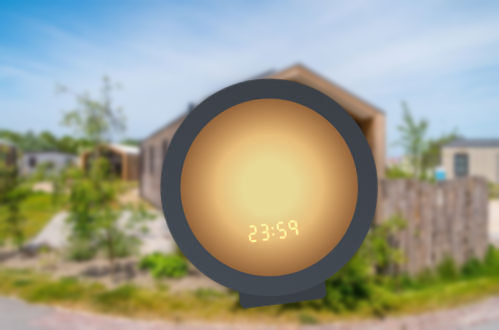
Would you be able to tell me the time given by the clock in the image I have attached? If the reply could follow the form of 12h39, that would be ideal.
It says 23h59
